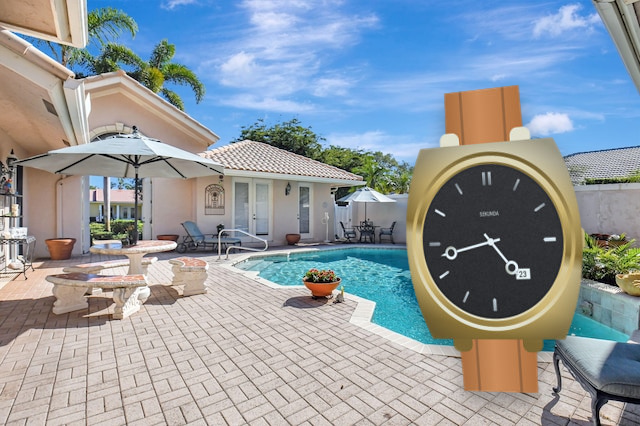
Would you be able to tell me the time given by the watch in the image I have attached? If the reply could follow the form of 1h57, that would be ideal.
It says 4h43
